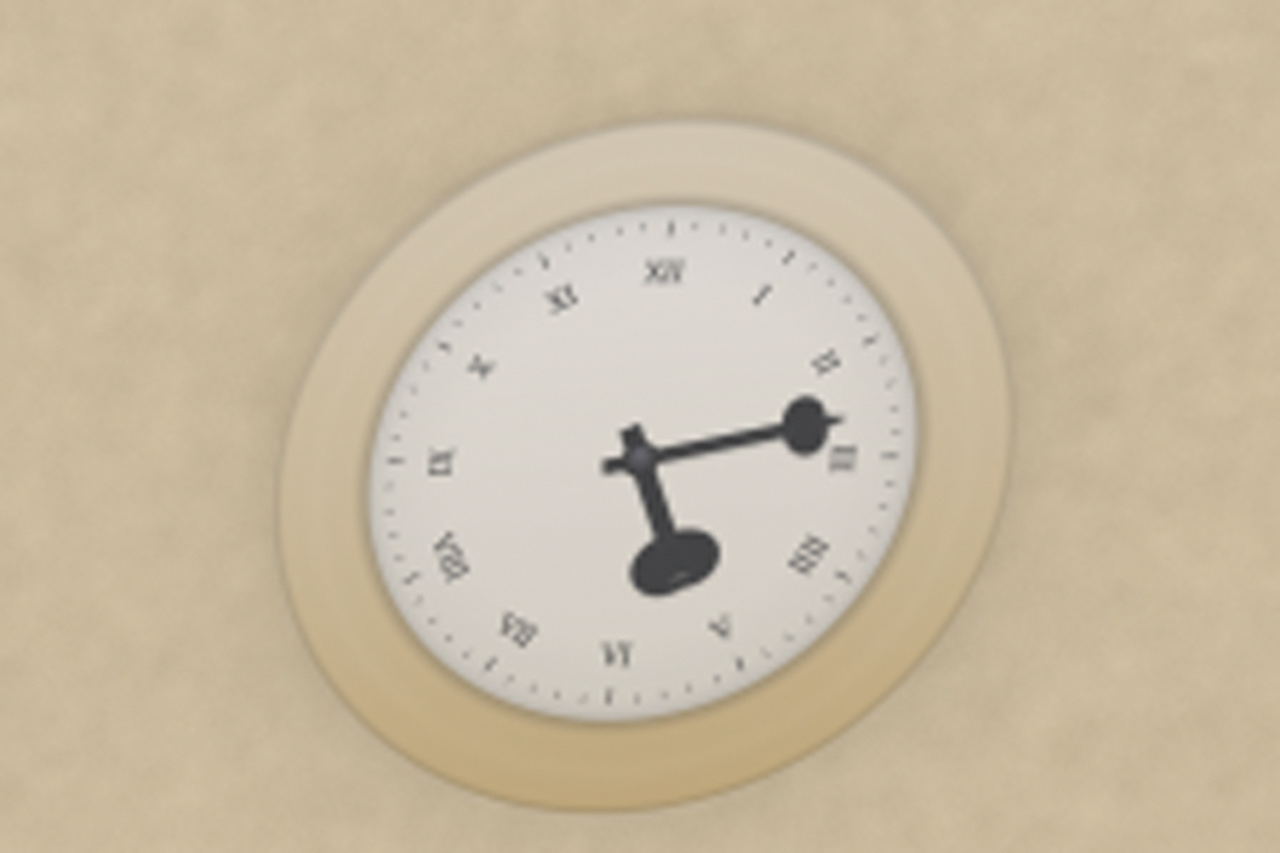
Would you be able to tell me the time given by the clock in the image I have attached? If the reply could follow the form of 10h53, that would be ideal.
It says 5h13
